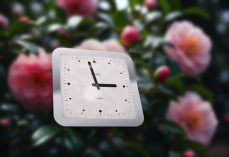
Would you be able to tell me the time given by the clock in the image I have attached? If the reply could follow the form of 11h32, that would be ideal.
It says 2h58
